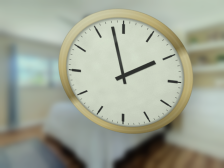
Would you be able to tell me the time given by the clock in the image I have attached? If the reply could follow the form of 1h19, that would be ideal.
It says 1h58
